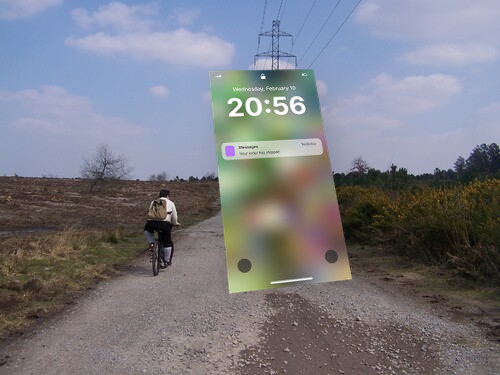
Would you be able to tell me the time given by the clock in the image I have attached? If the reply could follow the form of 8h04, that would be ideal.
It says 20h56
